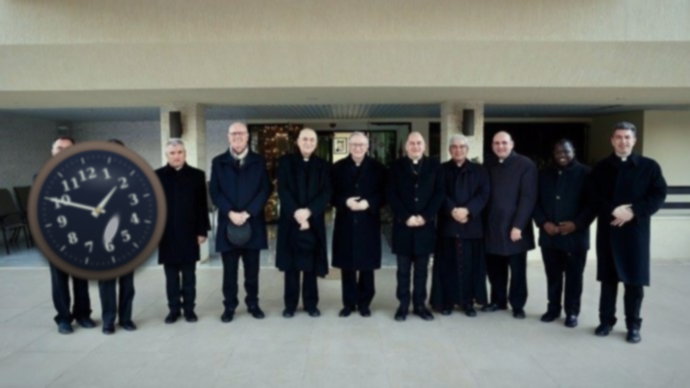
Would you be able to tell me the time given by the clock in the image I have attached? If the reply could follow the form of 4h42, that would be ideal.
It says 1h50
